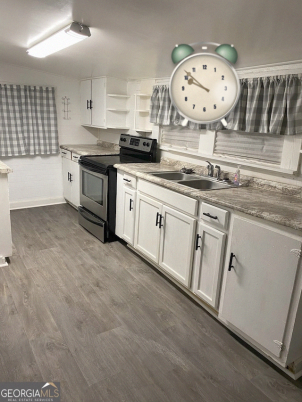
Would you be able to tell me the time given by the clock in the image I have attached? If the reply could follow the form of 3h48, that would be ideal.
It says 9h52
